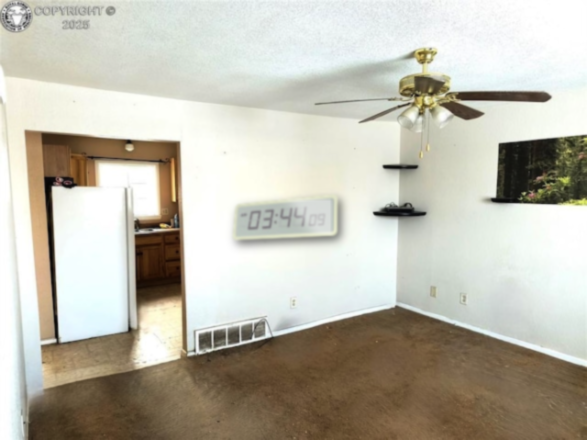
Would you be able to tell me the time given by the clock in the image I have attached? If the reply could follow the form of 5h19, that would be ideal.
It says 3h44
